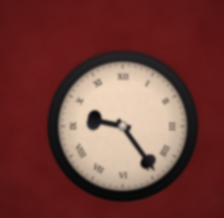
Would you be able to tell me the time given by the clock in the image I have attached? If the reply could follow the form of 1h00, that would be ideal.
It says 9h24
